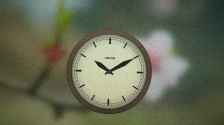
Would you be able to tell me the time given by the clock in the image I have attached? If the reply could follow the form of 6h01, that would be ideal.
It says 10h10
